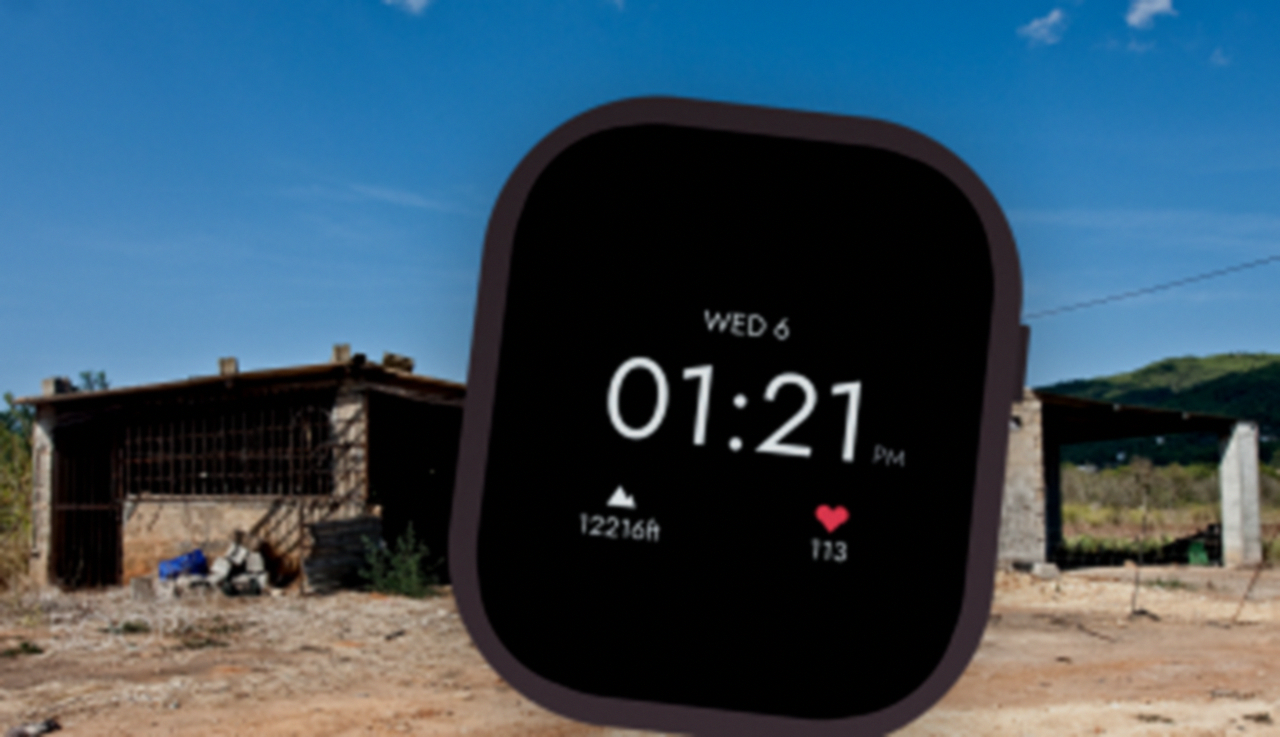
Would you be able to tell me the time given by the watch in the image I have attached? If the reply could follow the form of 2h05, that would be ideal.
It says 1h21
